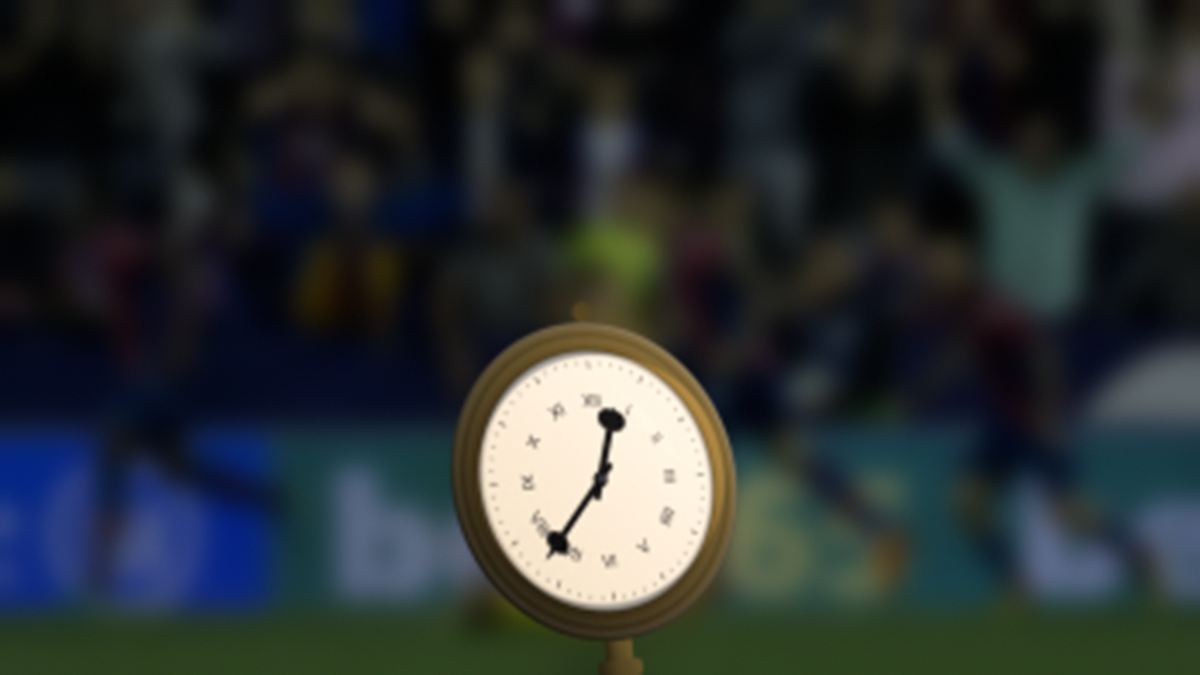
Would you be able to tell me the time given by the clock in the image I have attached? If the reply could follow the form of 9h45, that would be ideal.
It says 12h37
